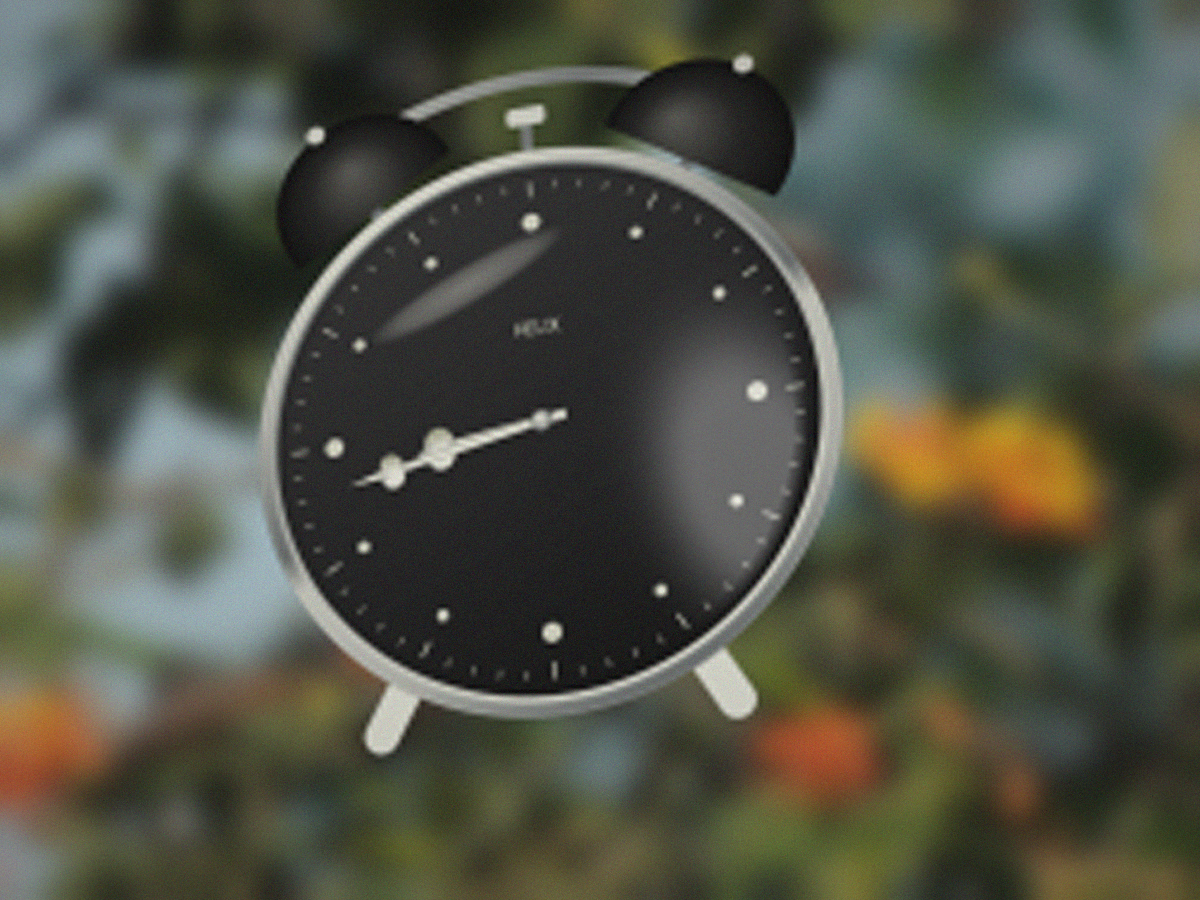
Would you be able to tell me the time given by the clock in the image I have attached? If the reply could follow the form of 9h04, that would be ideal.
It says 8h43
